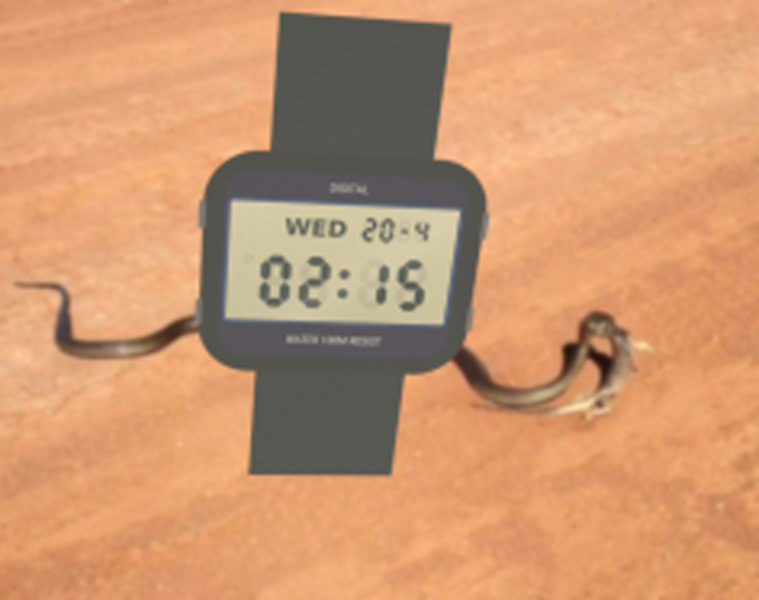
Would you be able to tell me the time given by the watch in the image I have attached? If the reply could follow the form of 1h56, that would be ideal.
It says 2h15
